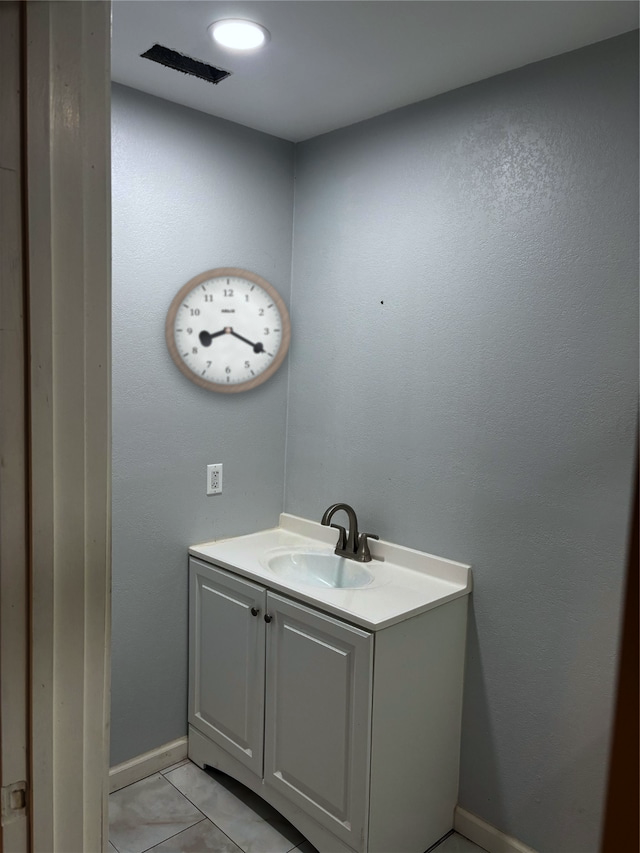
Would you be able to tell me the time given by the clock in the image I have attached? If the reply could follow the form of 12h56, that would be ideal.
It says 8h20
